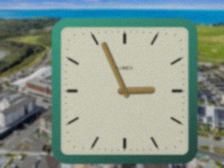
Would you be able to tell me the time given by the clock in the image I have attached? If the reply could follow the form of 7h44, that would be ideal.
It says 2h56
